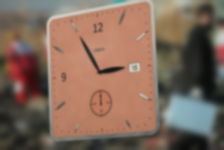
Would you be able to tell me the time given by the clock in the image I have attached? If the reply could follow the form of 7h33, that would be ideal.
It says 2h55
